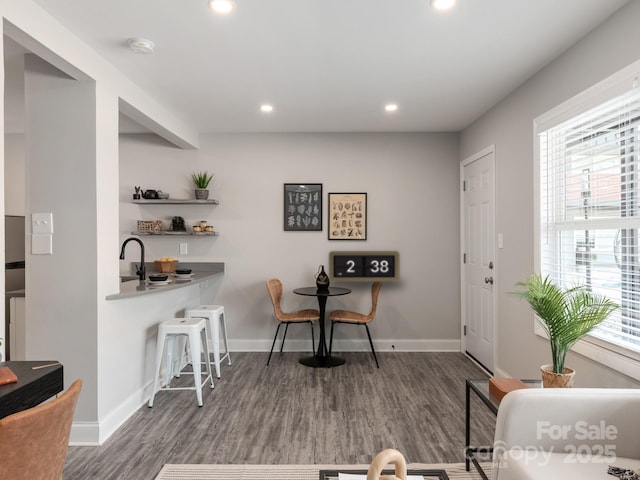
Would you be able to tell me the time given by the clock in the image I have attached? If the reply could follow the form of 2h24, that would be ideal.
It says 2h38
